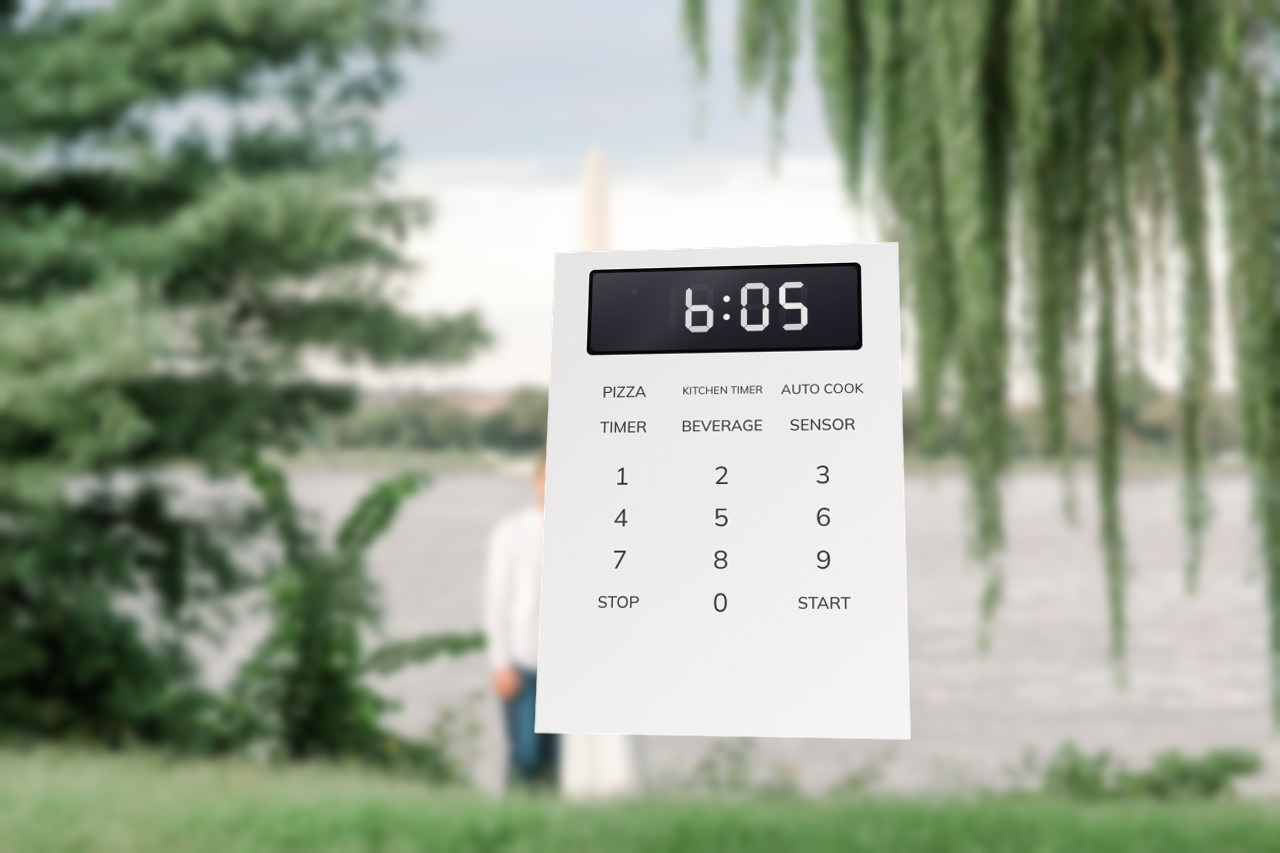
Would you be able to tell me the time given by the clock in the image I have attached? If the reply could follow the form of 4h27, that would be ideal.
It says 6h05
